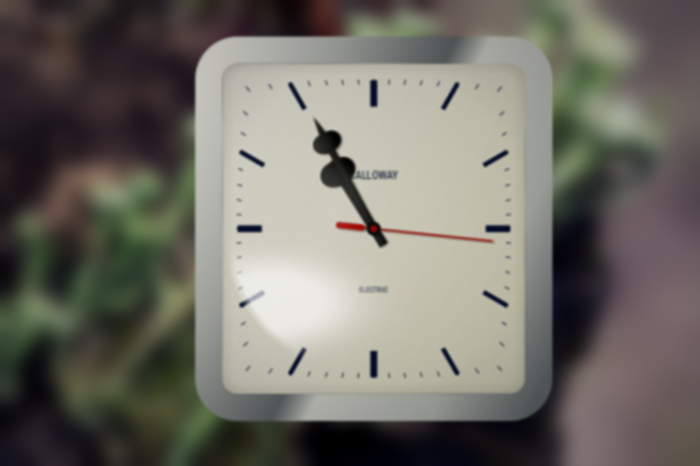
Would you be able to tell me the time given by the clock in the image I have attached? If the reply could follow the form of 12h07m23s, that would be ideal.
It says 10h55m16s
